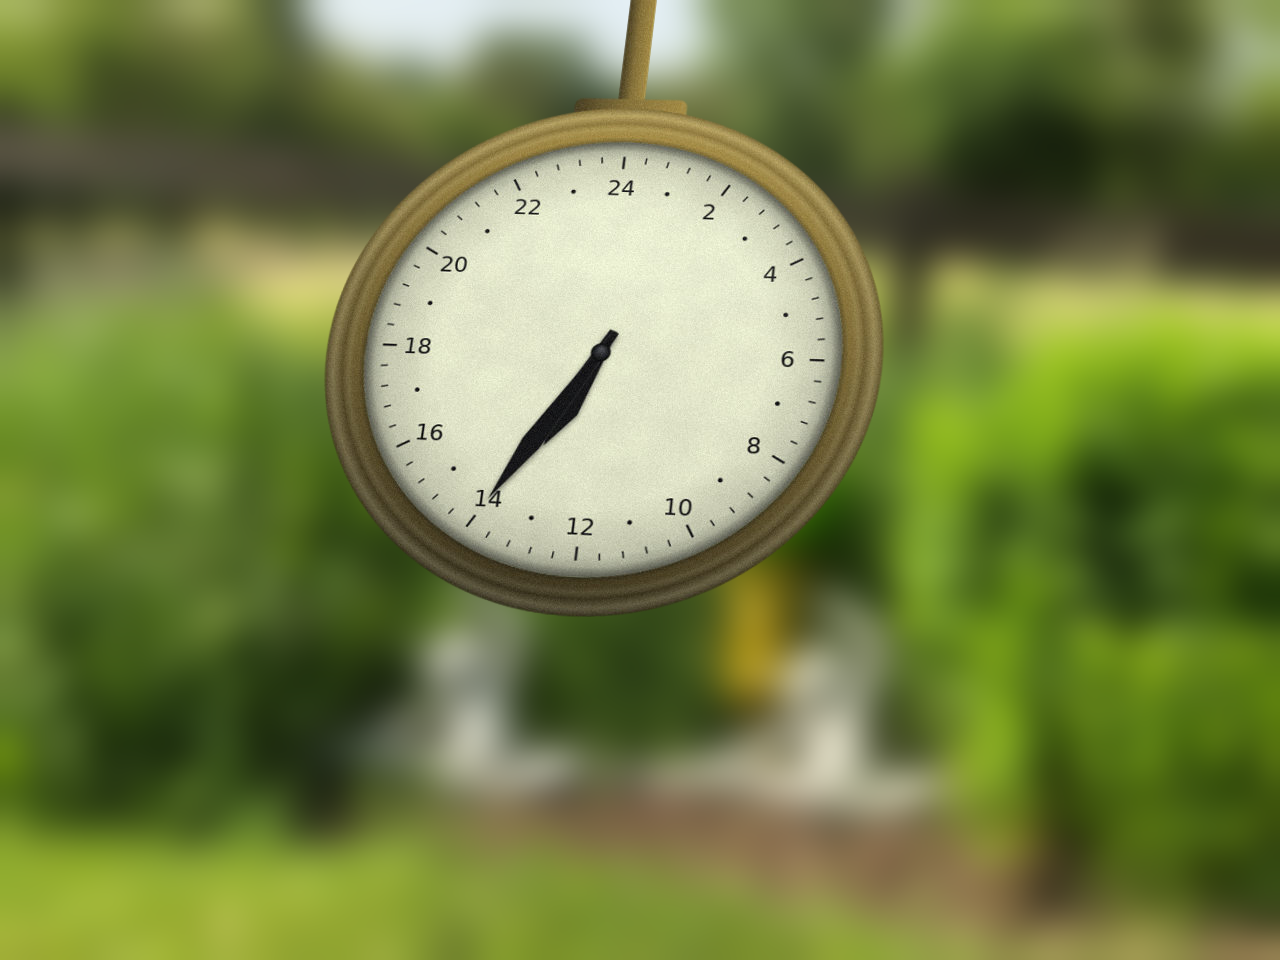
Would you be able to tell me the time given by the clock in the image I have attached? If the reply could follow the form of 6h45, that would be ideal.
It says 13h35
